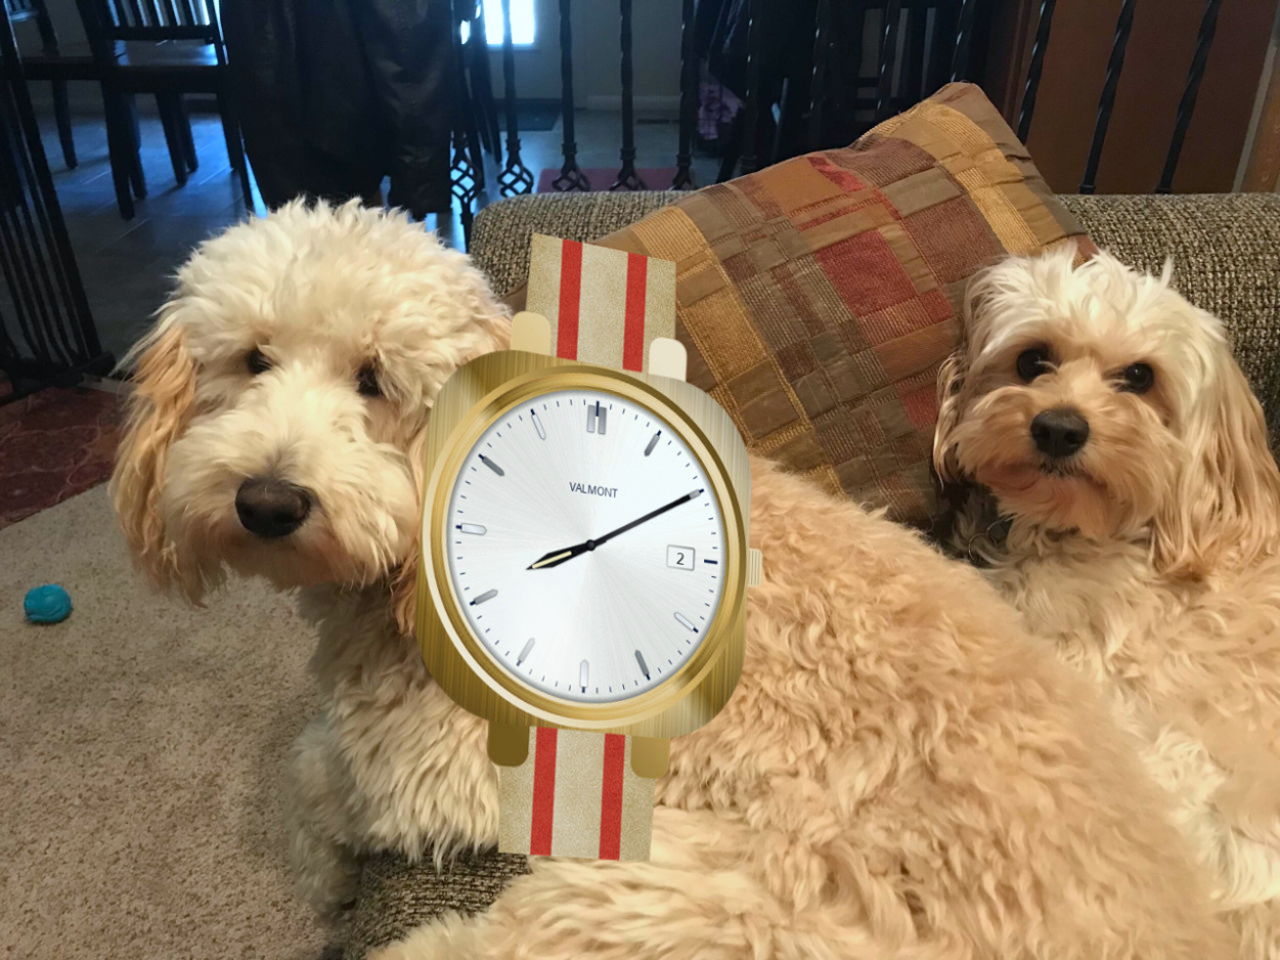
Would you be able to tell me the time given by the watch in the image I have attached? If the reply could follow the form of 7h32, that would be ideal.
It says 8h10
